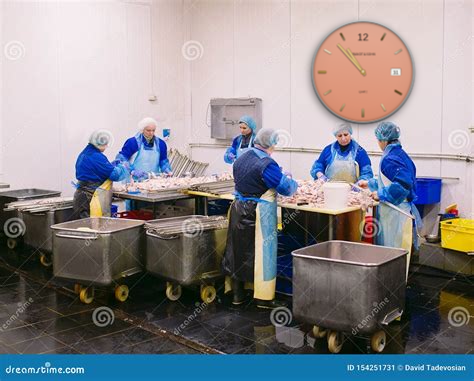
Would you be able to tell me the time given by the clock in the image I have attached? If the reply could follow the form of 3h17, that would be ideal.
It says 10h53
